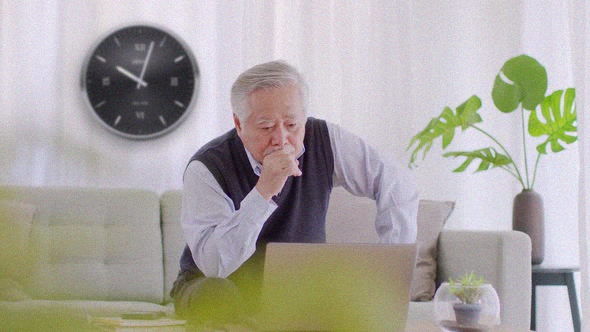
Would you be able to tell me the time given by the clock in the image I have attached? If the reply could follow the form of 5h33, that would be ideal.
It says 10h03
